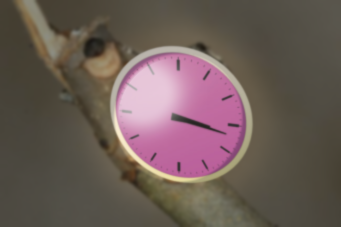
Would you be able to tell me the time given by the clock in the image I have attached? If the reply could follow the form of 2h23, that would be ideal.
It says 3h17
